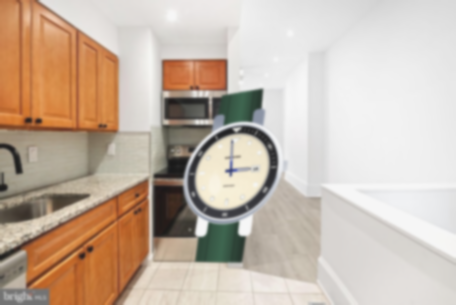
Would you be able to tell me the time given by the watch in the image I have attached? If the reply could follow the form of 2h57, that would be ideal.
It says 2h59
